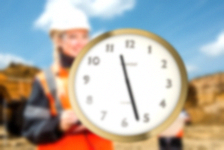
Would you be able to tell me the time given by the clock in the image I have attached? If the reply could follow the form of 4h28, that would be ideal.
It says 11h27
